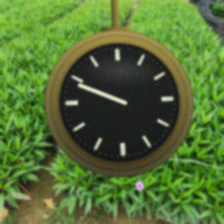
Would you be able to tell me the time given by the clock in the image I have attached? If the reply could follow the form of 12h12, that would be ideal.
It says 9h49
